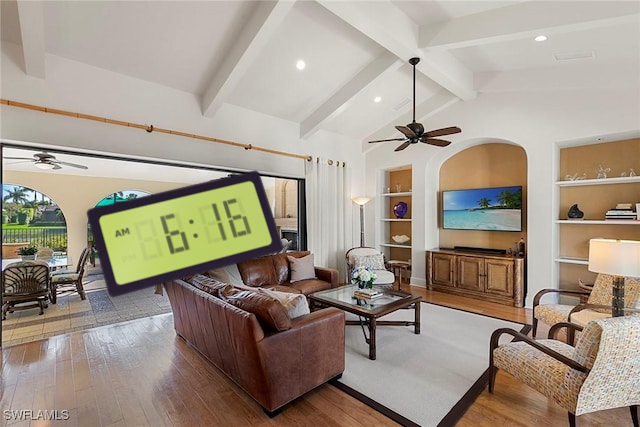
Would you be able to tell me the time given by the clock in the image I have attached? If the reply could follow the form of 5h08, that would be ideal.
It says 6h16
